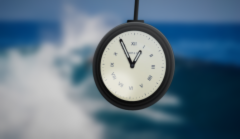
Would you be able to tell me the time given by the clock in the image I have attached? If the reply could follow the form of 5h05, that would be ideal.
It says 12h55
